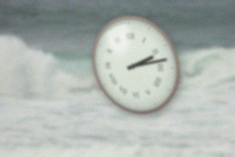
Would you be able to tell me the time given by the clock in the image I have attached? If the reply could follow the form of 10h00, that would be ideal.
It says 2h13
